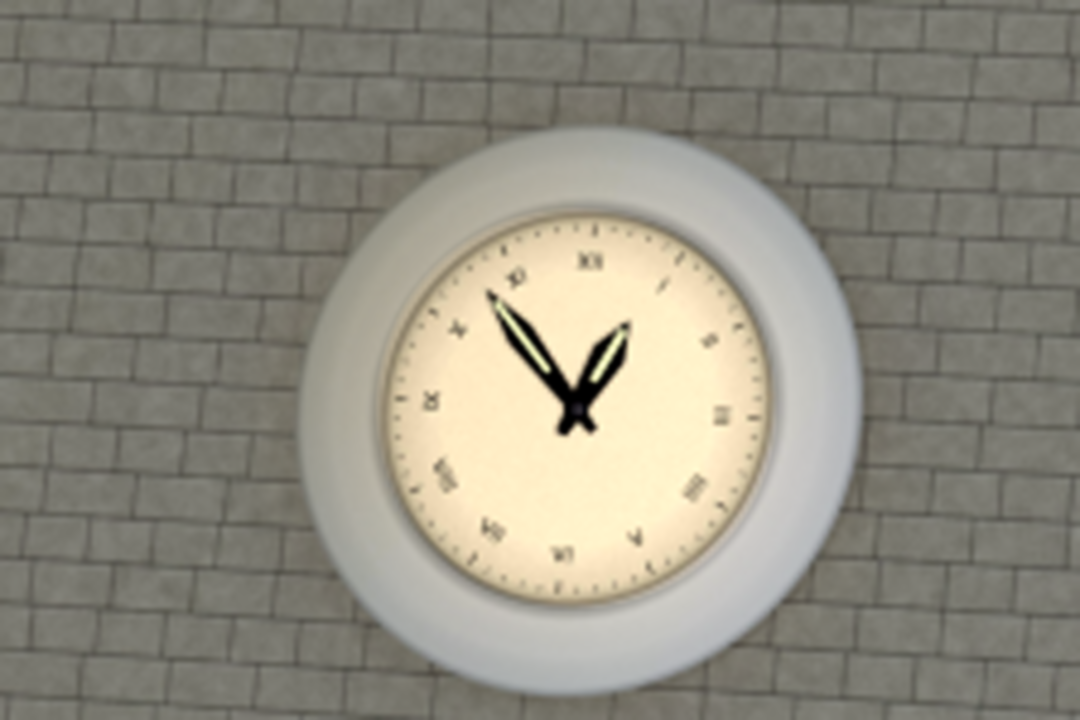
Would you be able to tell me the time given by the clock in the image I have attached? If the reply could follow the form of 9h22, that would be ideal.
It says 12h53
